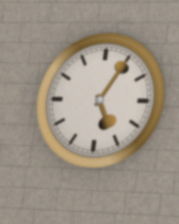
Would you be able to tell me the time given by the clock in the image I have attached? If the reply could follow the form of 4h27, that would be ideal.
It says 5h05
